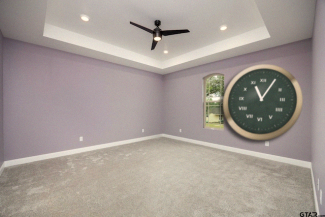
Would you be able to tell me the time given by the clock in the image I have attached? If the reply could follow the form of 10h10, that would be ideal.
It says 11h05
